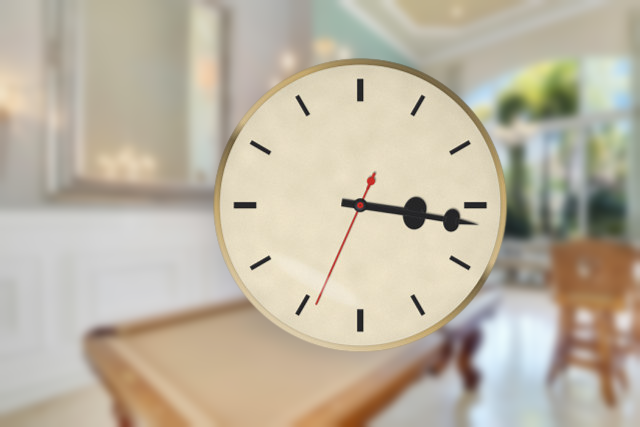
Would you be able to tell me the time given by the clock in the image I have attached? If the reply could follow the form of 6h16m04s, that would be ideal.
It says 3h16m34s
